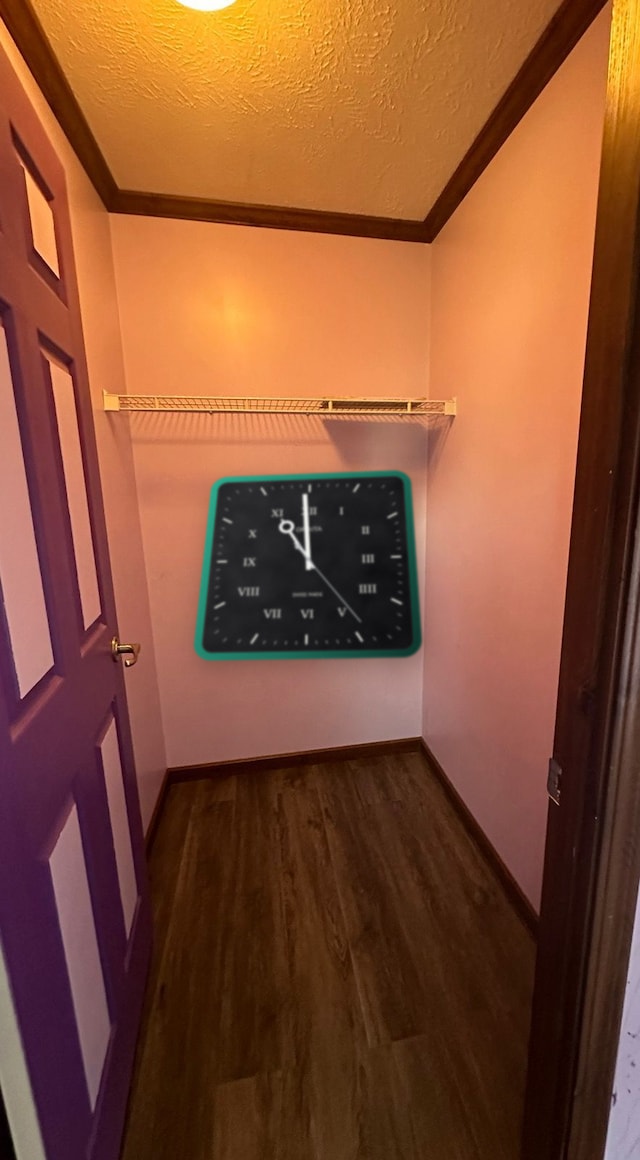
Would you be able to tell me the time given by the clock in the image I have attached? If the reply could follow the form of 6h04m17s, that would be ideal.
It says 10h59m24s
